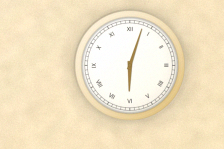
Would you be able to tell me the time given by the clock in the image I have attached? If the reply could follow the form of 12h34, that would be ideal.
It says 6h03
